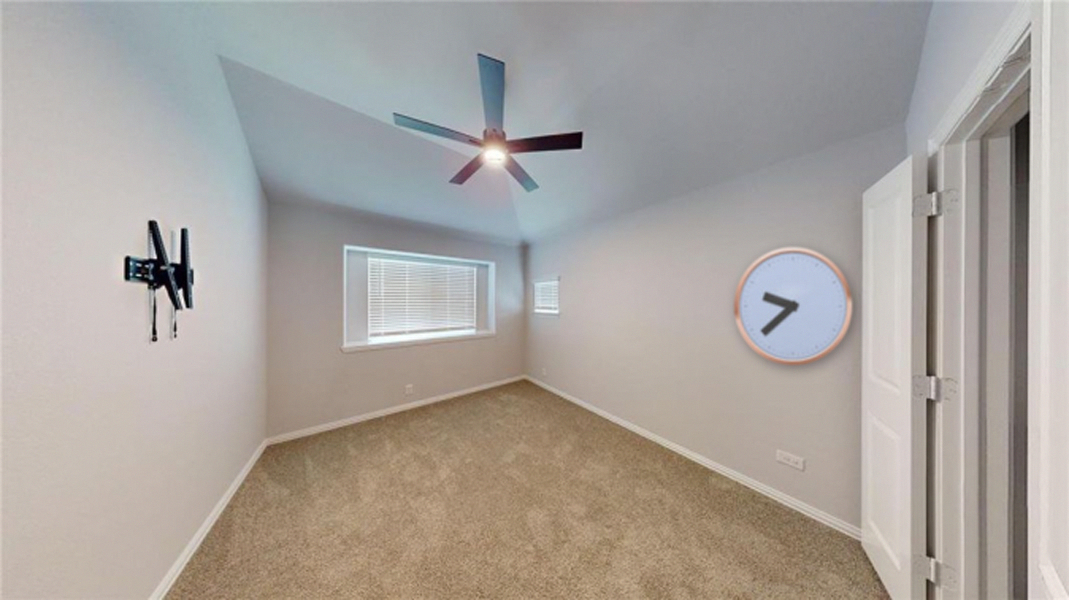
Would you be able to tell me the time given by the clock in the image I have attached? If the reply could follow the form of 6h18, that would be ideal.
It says 9h38
